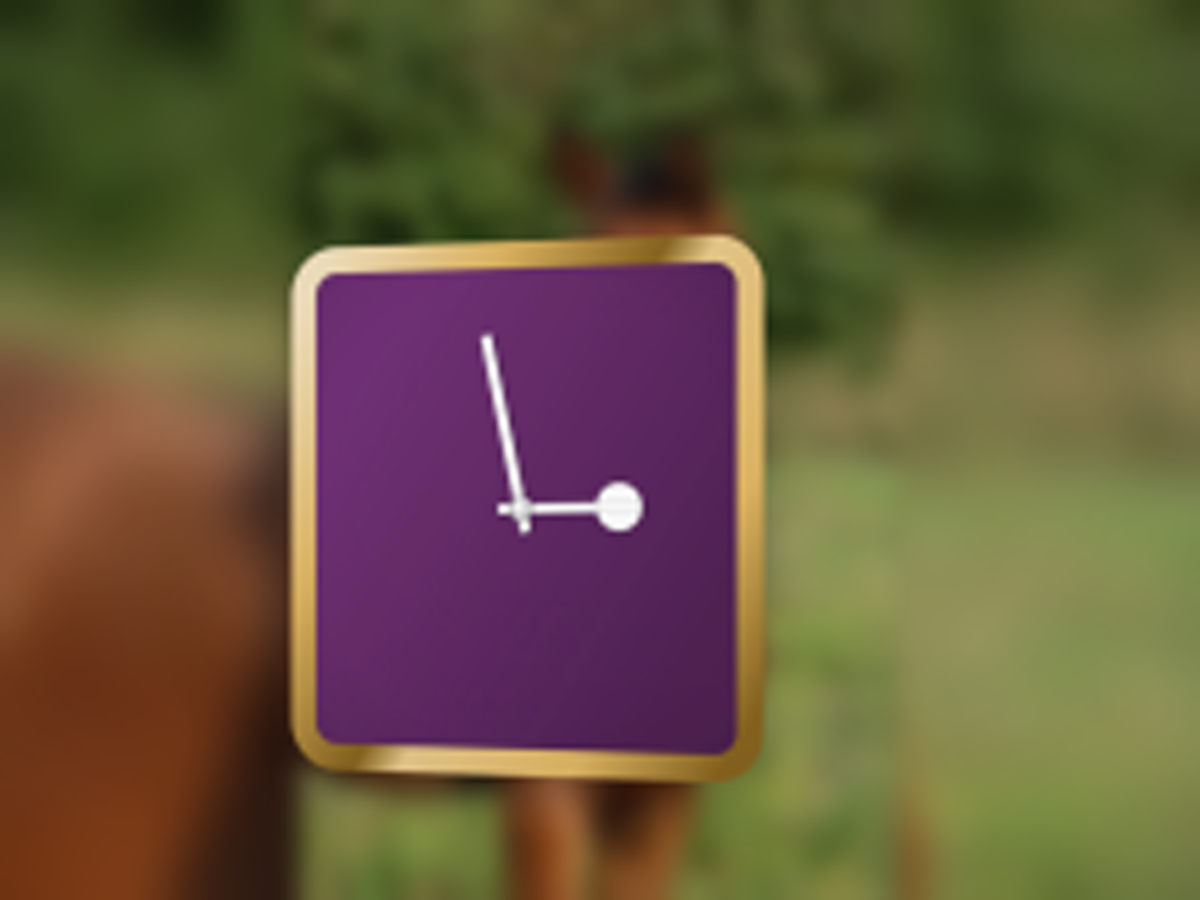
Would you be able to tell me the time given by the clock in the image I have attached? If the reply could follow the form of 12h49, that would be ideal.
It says 2h58
